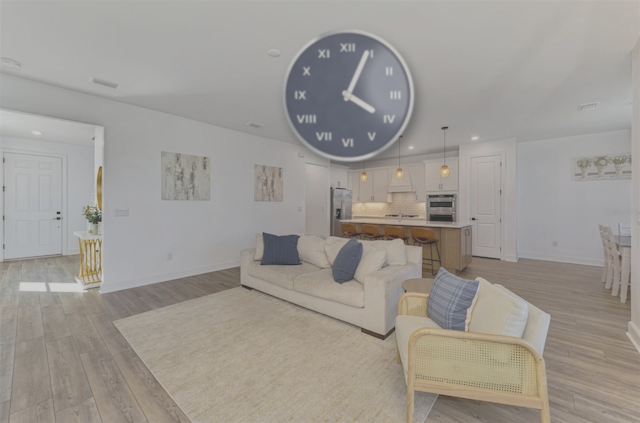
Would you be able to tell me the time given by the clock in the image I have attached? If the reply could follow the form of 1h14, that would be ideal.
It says 4h04
